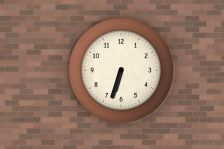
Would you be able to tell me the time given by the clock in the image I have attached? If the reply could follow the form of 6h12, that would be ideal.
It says 6h33
